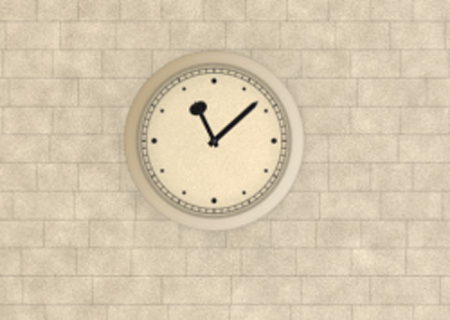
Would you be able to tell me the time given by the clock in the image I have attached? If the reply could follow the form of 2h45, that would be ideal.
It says 11h08
